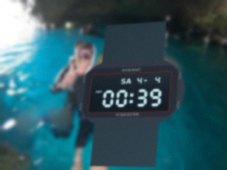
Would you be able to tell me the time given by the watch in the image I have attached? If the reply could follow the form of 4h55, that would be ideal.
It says 0h39
